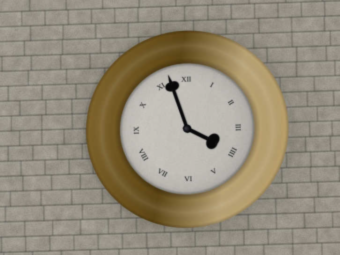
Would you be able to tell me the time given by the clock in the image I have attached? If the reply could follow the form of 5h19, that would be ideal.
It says 3h57
